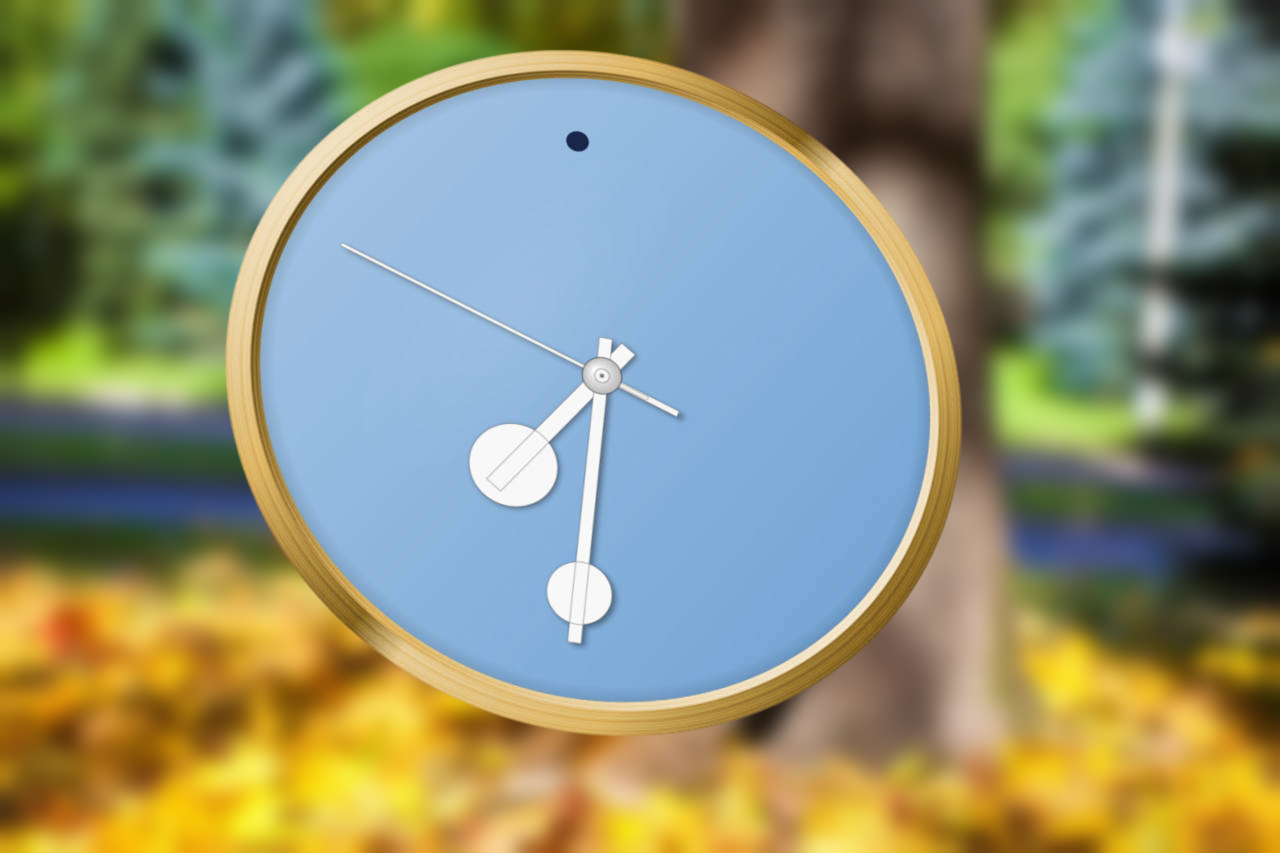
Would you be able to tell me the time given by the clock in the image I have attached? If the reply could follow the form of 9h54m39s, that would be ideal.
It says 7h31m50s
